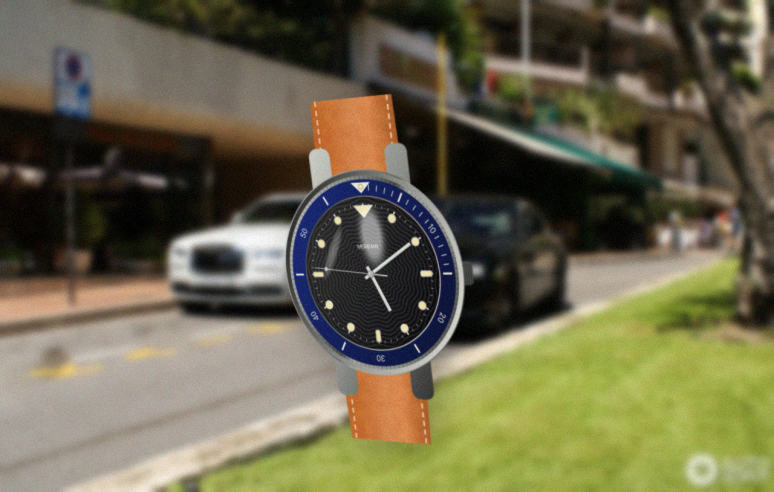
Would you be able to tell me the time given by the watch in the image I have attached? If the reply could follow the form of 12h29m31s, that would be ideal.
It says 5h09m46s
